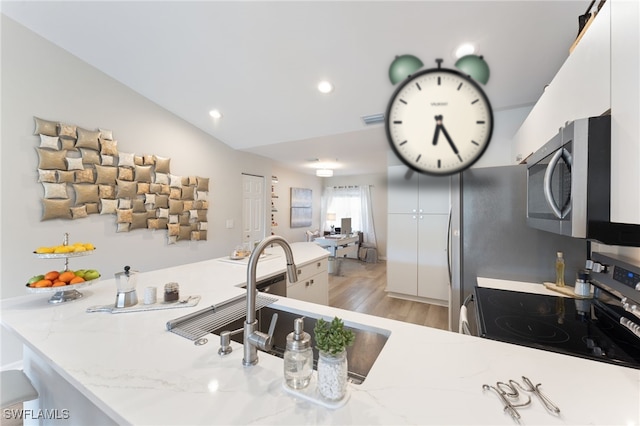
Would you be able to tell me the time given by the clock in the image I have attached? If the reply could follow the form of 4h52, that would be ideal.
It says 6h25
